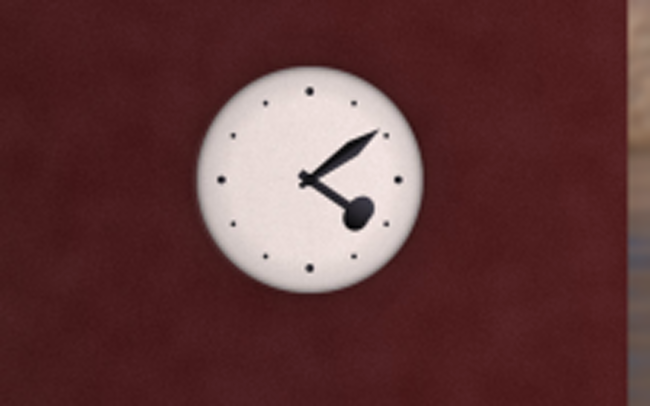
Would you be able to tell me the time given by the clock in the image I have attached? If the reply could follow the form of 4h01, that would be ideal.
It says 4h09
